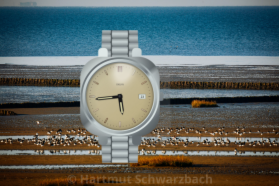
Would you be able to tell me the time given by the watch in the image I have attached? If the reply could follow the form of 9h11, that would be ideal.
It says 5h44
